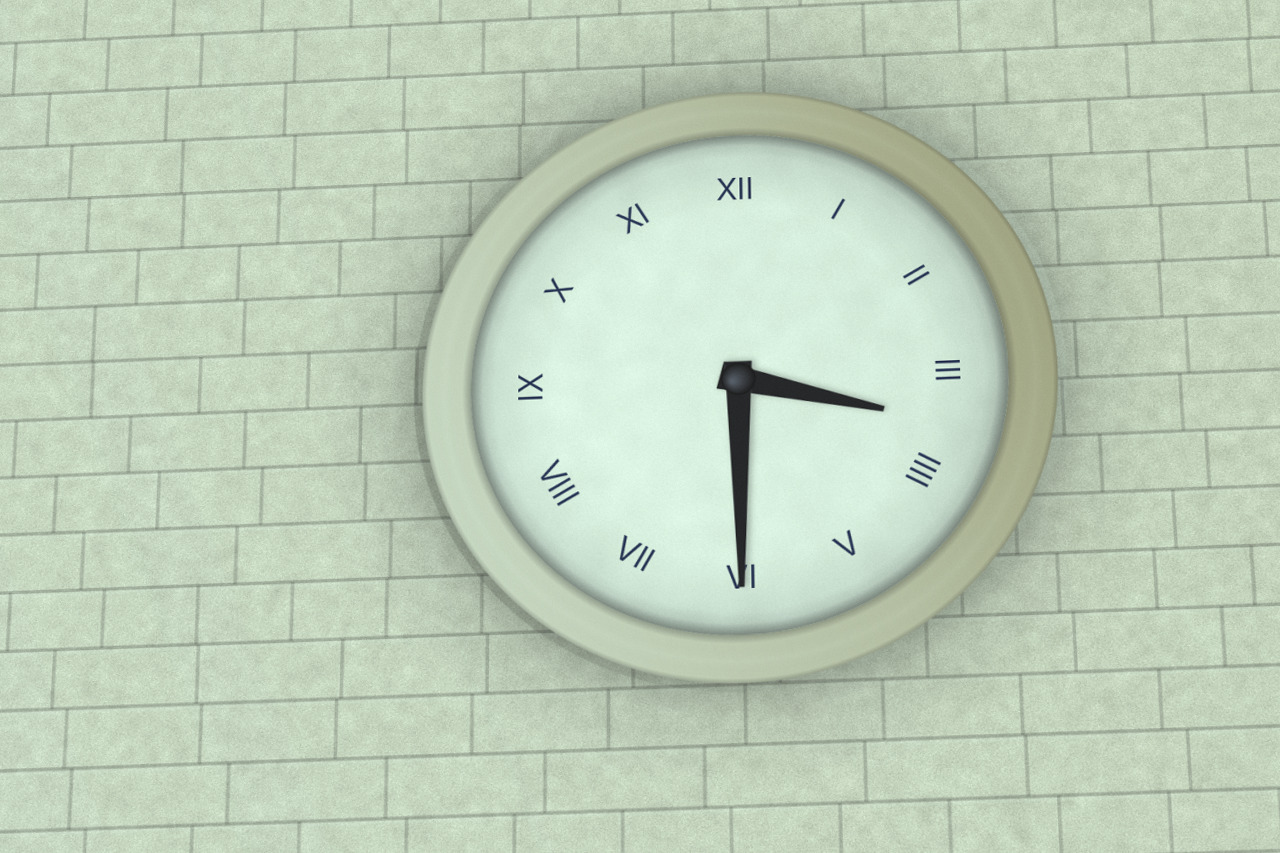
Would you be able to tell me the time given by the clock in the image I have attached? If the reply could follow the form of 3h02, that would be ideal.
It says 3h30
